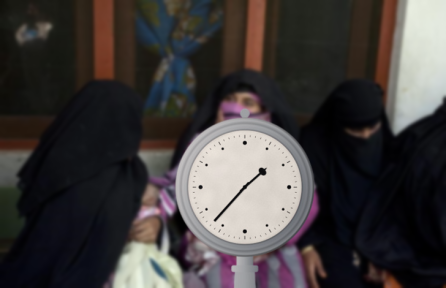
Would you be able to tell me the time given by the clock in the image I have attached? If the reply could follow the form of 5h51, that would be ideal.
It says 1h37
